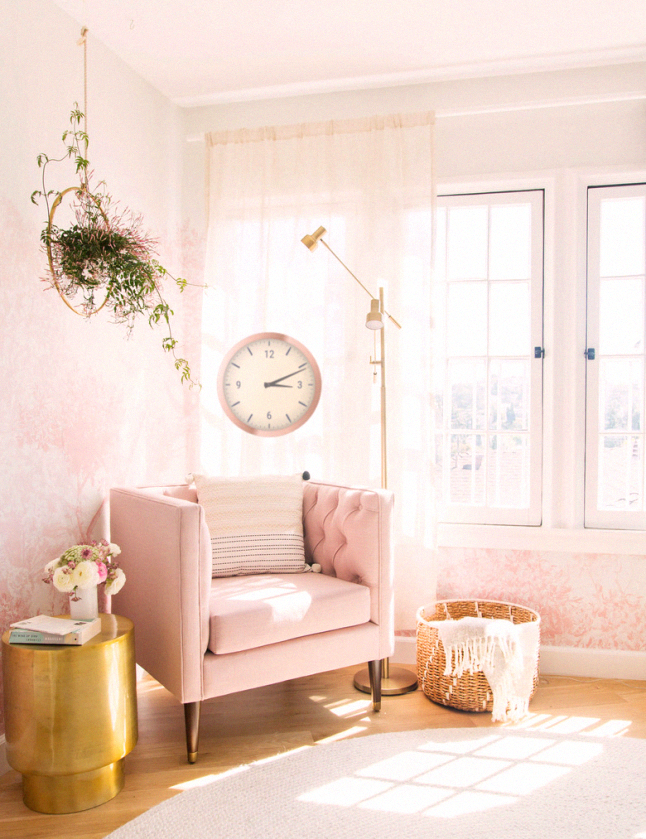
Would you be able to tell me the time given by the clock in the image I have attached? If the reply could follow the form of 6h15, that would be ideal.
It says 3h11
